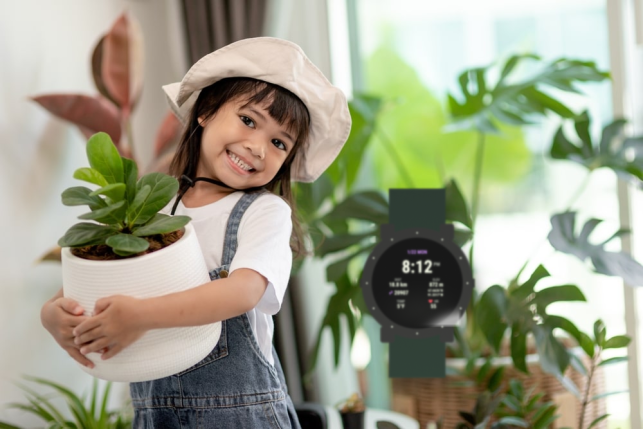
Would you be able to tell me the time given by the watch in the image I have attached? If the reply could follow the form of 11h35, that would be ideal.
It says 8h12
